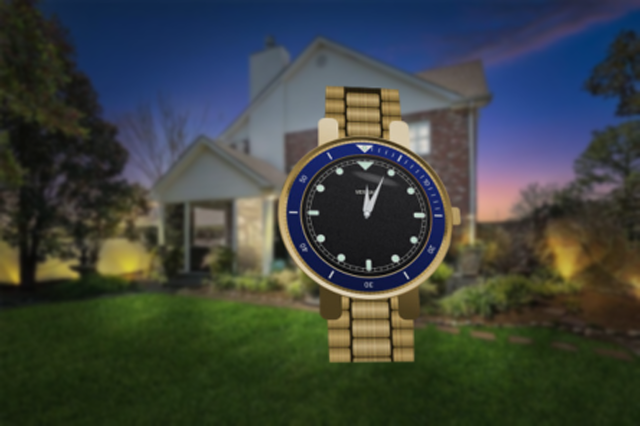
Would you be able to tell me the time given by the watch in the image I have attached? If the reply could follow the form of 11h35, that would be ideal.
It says 12h04
